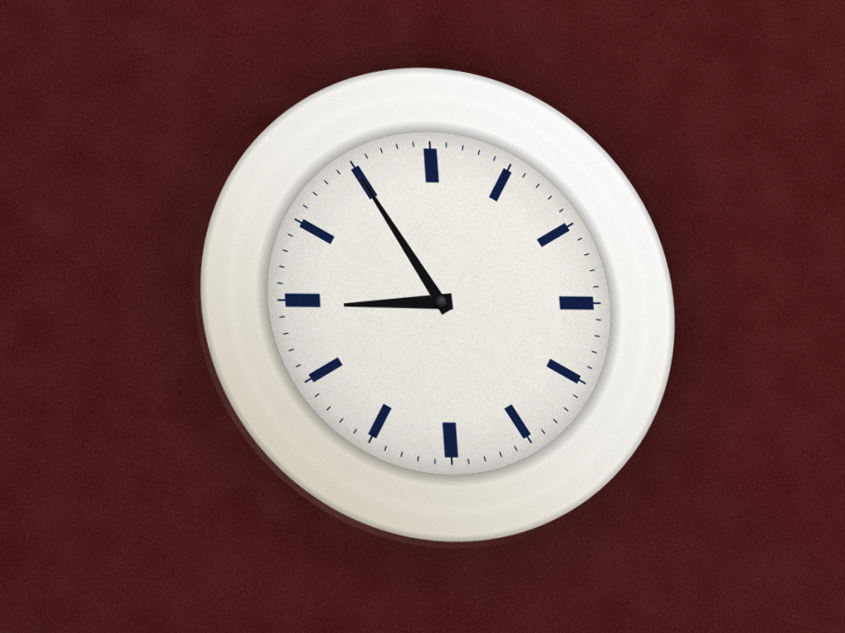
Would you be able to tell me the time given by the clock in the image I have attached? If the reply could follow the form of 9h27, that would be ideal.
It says 8h55
